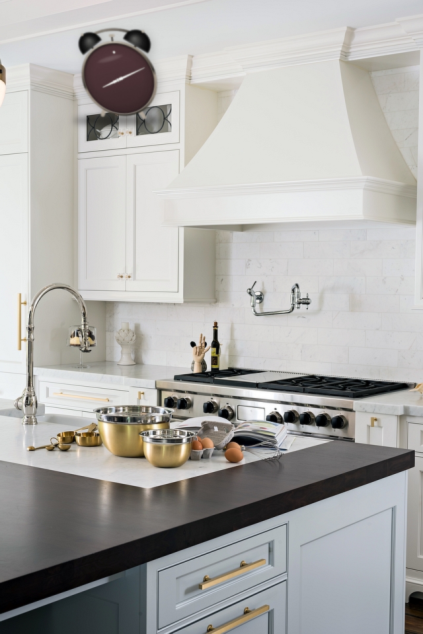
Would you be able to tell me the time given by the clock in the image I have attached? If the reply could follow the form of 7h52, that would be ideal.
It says 8h11
